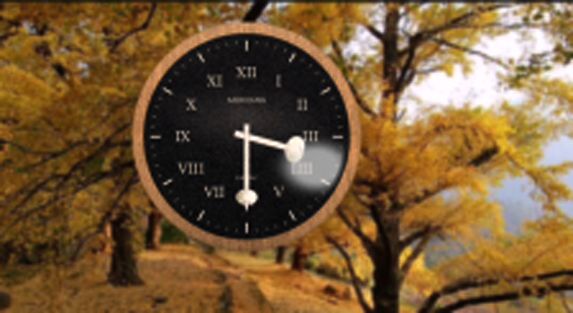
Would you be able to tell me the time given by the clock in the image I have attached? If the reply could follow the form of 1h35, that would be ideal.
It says 3h30
